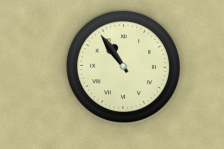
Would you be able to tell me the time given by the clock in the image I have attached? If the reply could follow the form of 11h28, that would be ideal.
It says 10h54
